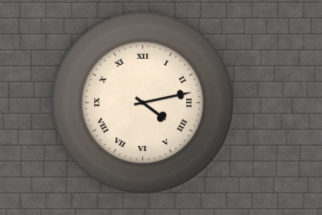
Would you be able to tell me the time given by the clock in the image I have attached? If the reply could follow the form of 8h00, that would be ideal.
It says 4h13
